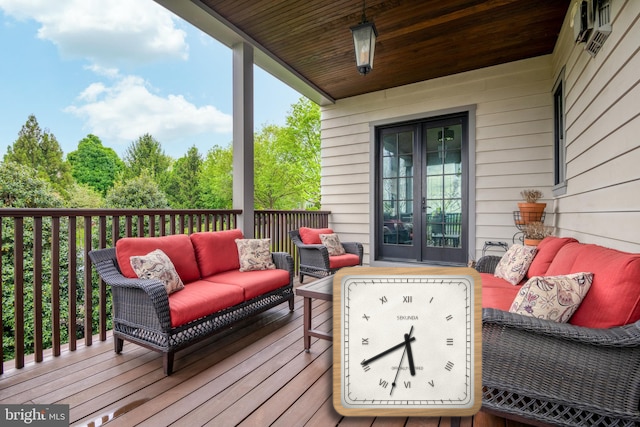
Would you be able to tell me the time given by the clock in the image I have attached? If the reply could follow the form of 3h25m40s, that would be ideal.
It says 5h40m33s
